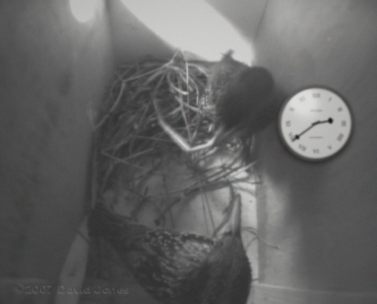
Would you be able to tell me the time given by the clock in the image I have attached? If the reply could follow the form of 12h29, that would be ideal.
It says 2h39
